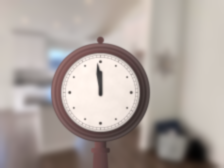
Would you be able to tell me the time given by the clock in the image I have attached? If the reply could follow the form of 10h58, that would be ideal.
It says 11h59
